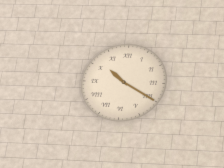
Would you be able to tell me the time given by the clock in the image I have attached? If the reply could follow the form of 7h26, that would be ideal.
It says 10h20
